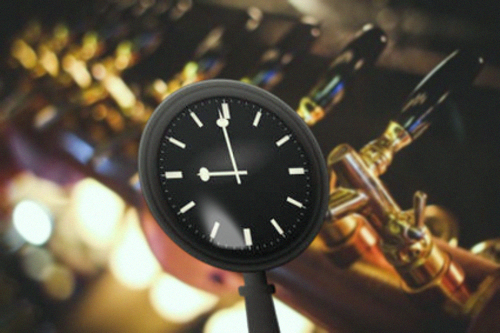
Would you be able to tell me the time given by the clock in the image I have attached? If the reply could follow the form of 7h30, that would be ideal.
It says 8h59
